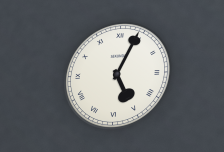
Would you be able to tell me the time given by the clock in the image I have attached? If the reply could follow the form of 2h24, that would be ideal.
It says 5h04
